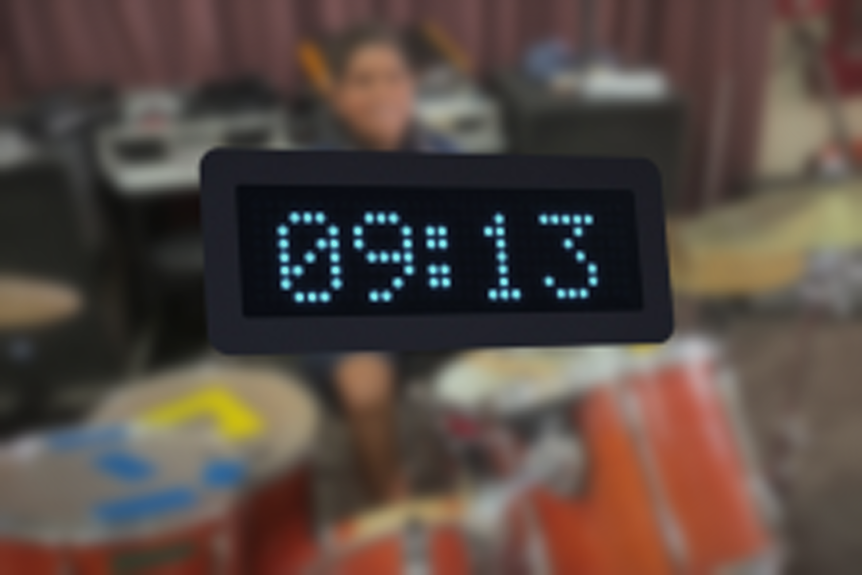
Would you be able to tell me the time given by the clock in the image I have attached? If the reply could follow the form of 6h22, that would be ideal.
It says 9h13
